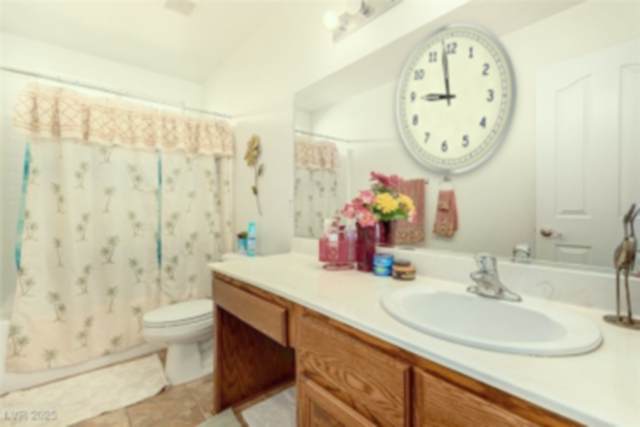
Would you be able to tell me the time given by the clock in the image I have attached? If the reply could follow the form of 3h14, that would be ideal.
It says 8h58
